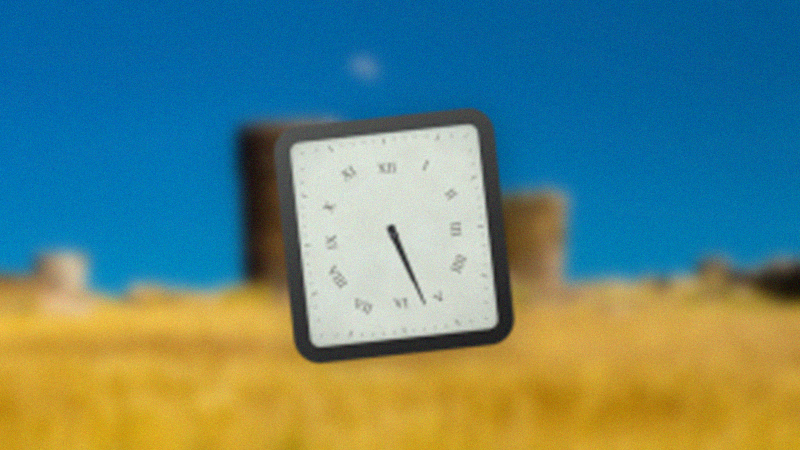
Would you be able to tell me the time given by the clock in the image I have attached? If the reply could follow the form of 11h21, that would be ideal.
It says 5h27
